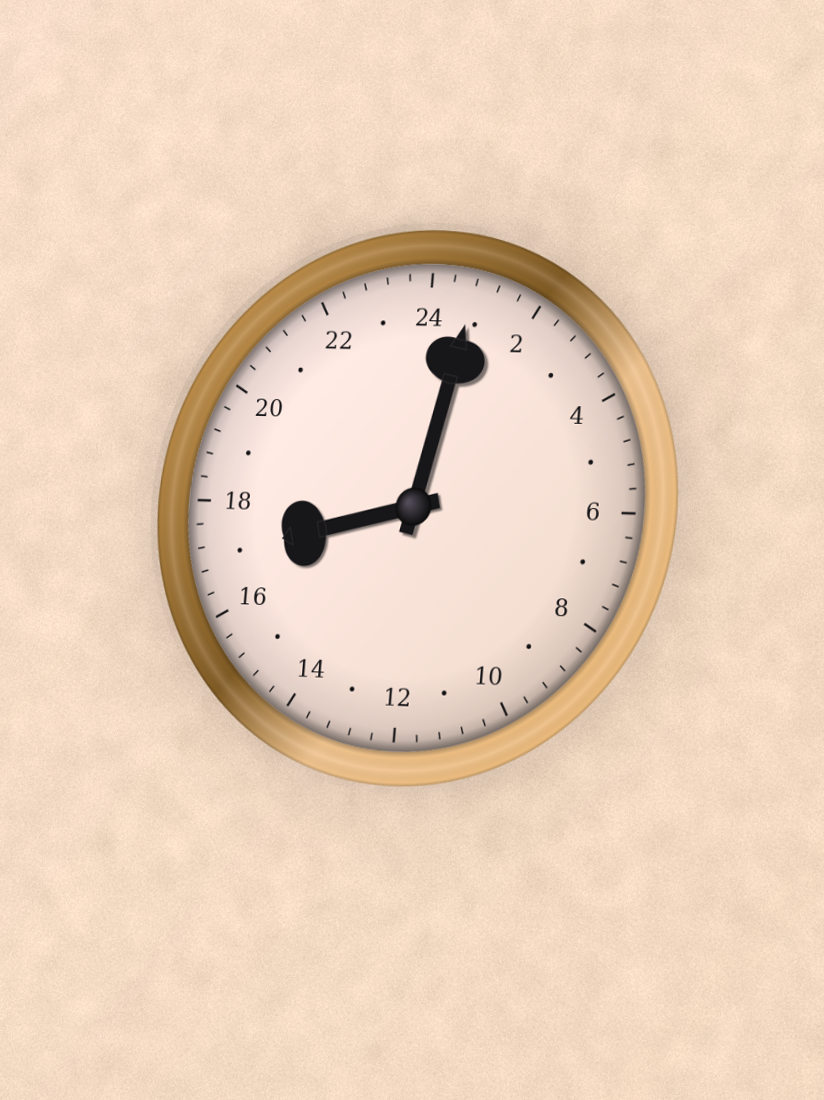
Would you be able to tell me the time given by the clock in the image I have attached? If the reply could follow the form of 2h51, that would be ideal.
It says 17h02
